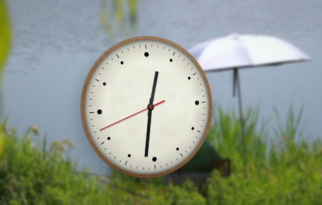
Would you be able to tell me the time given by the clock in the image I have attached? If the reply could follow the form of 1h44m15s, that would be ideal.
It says 12h31m42s
